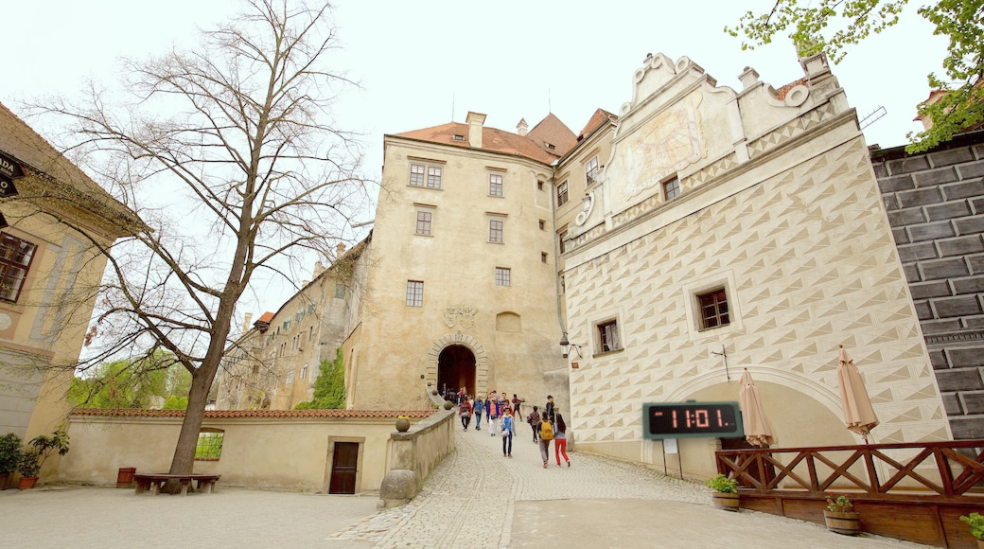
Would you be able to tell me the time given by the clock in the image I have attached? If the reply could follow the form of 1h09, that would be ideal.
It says 11h01
